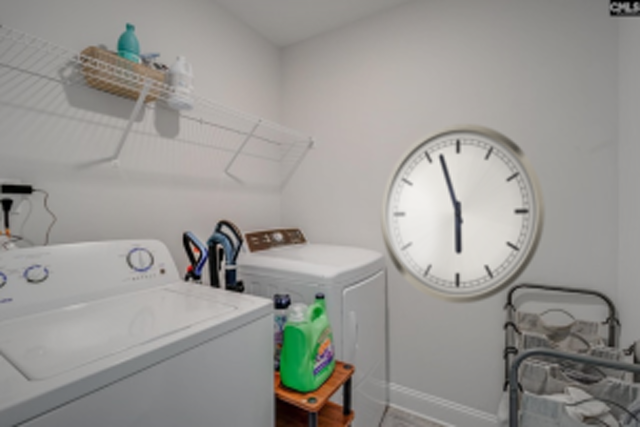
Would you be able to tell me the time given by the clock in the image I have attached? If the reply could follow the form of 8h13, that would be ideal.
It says 5h57
